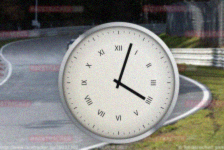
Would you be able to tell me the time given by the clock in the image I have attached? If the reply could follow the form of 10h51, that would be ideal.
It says 4h03
